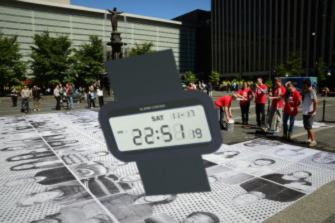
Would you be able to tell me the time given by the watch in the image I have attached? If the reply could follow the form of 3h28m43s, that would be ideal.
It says 22h51m19s
